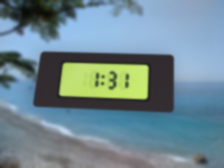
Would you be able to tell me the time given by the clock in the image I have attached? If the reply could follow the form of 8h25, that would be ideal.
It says 1h31
